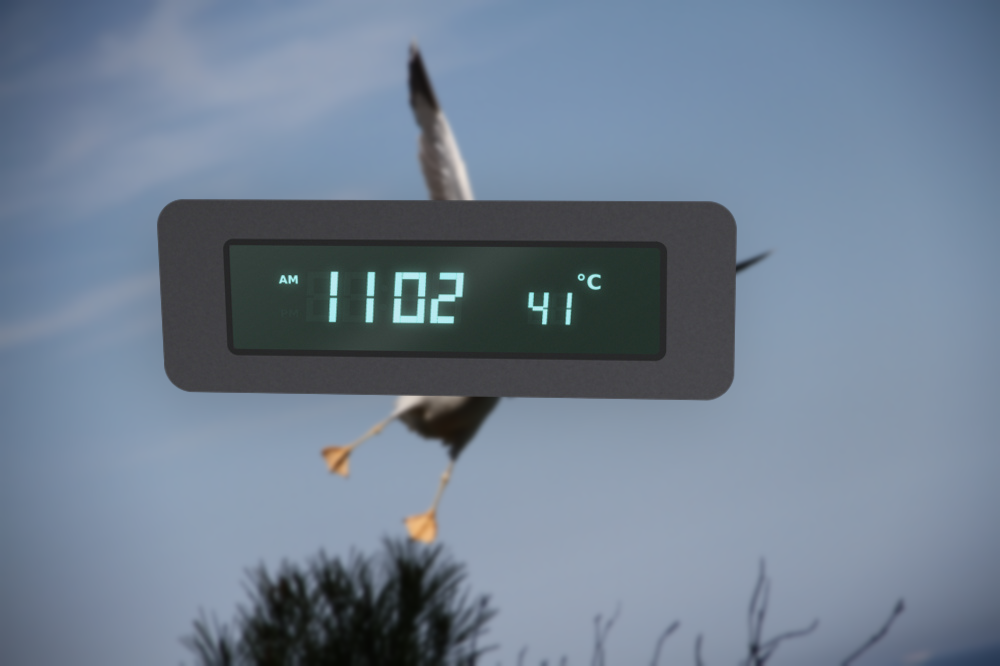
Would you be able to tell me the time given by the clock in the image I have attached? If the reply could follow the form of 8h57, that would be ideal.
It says 11h02
